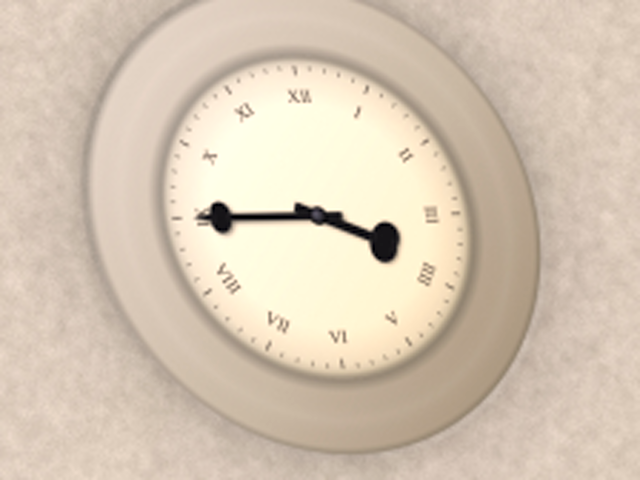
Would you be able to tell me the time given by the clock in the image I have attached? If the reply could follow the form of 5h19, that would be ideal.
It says 3h45
